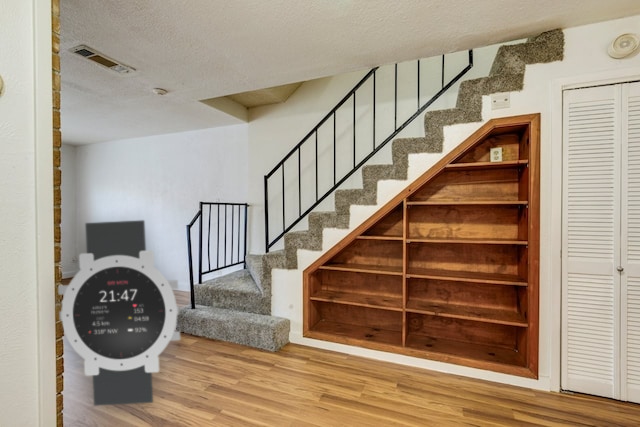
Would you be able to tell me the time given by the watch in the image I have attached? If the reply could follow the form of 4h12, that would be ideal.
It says 21h47
